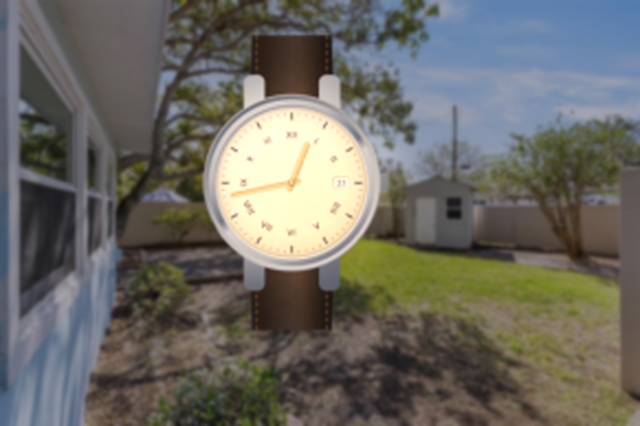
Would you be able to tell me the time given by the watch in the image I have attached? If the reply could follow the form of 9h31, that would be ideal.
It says 12h43
